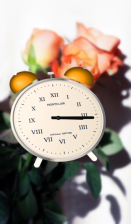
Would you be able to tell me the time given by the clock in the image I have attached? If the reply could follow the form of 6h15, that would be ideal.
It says 3h16
